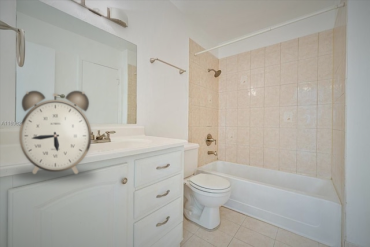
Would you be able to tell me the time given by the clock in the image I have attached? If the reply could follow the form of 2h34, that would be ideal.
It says 5h44
